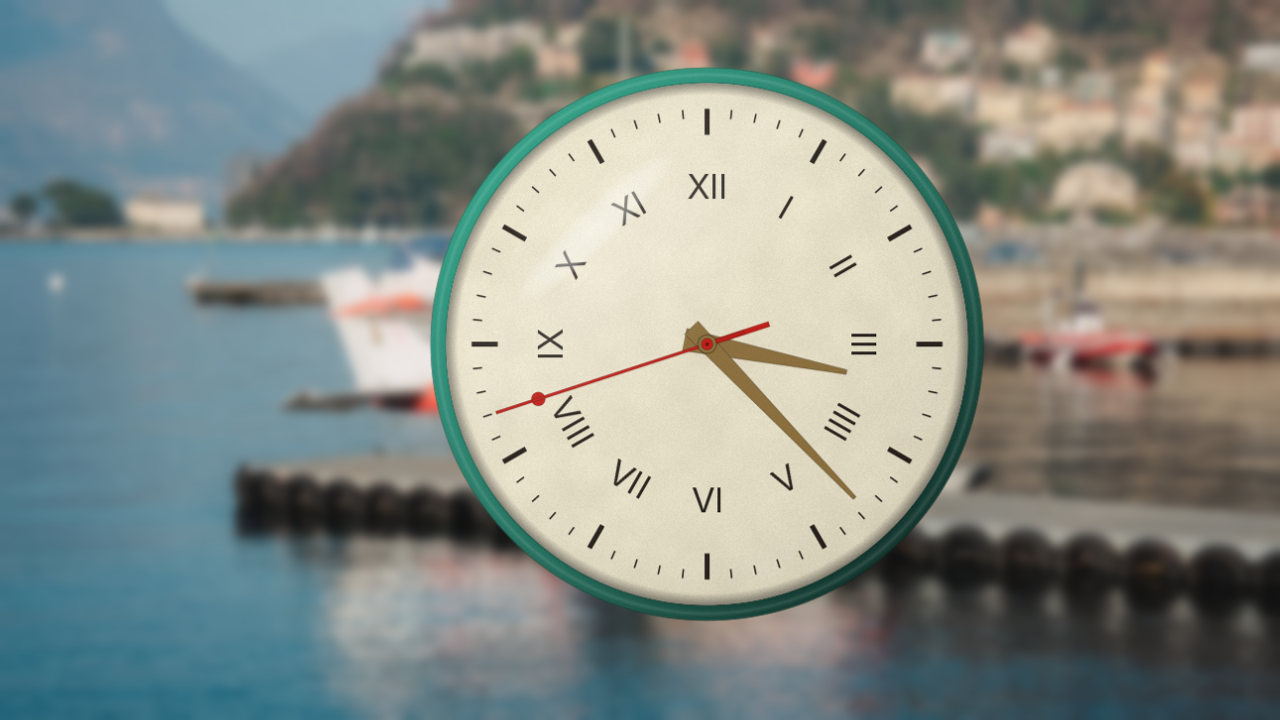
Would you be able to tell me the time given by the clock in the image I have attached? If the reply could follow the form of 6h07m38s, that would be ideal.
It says 3h22m42s
